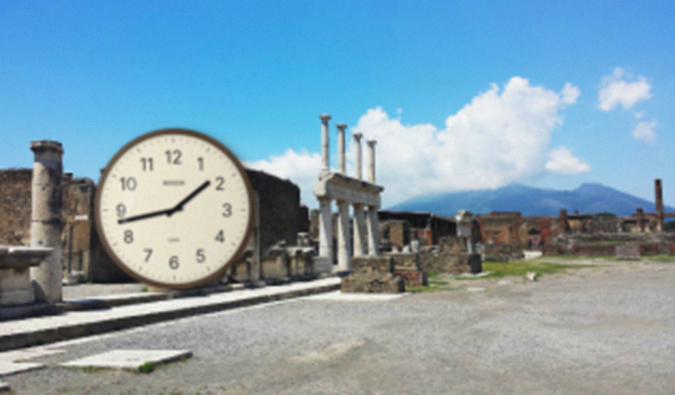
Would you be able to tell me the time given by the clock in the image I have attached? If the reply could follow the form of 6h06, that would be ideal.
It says 1h43
